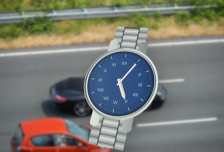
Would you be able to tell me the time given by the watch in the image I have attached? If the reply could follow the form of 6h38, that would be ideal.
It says 5h05
